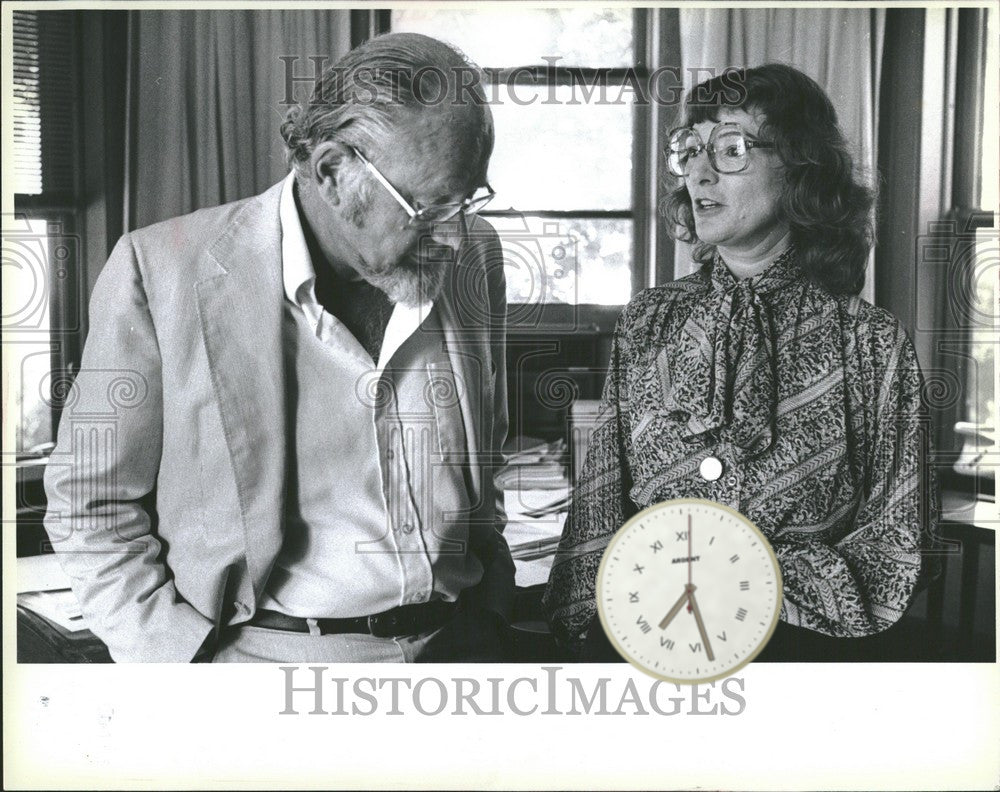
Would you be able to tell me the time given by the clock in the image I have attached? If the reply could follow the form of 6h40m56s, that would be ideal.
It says 7h28m01s
